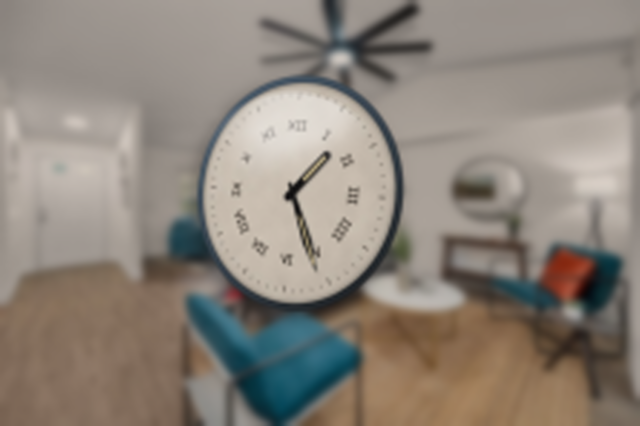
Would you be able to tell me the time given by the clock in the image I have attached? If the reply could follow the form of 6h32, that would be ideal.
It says 1h26
